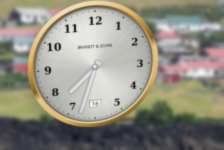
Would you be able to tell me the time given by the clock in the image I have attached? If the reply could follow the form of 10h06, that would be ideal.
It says 7h33
